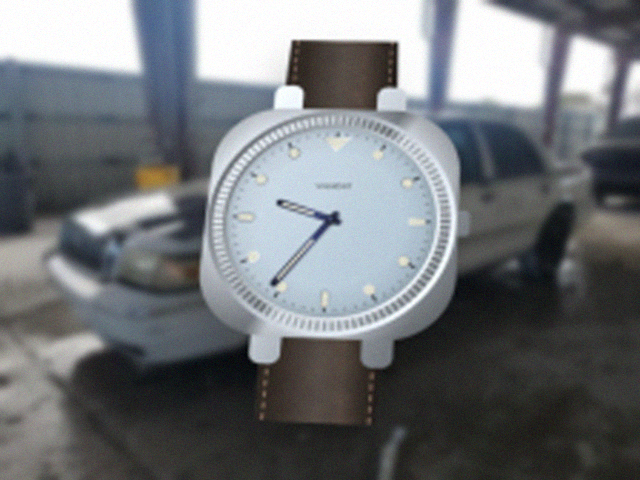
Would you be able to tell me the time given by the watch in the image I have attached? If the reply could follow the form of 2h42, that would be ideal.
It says 9h36
